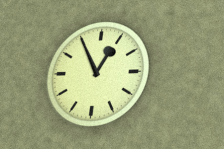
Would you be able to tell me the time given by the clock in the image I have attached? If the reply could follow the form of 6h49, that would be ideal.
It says 12h55
